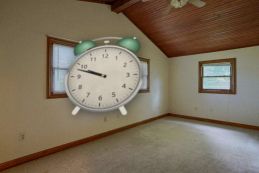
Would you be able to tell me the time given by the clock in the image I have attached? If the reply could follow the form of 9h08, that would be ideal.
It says 9h48
